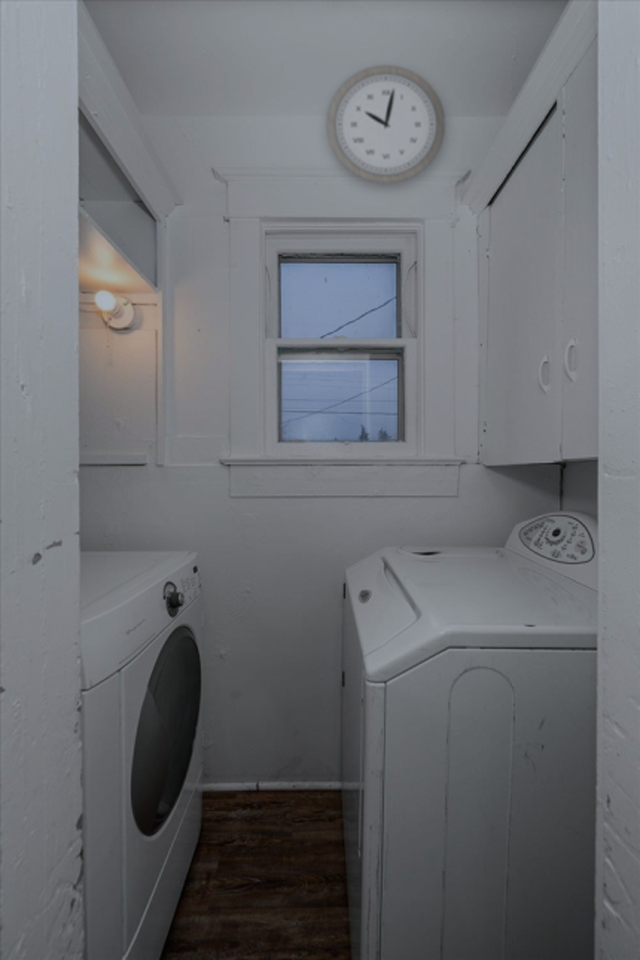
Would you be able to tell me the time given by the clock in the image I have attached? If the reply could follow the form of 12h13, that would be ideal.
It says 10h02
